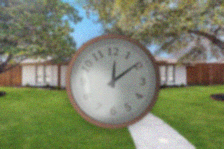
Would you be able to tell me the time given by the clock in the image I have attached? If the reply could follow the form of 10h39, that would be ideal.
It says 12h09
